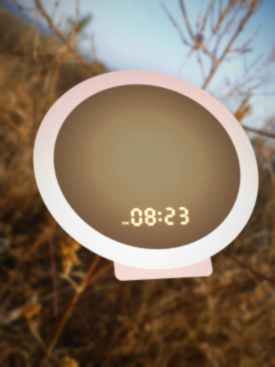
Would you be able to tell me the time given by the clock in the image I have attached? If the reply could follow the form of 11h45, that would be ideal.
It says 8h23
